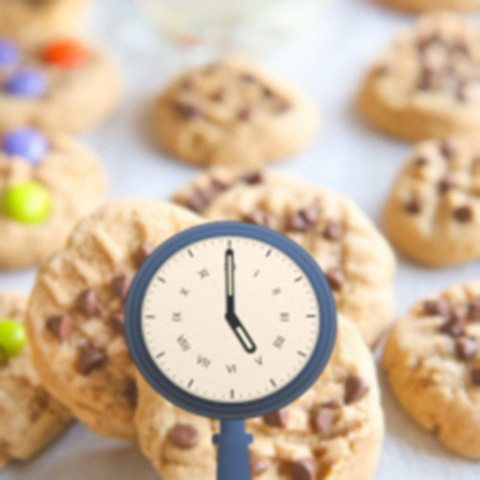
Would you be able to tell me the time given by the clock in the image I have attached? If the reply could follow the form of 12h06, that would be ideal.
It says 5h00
